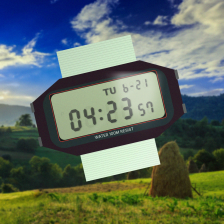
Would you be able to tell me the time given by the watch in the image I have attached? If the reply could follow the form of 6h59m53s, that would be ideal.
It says 4h23m57s
